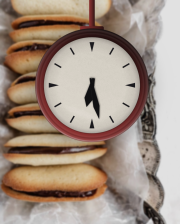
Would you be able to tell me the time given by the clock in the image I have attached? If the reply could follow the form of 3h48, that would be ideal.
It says 6h28
